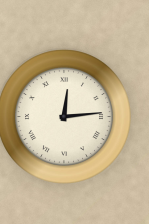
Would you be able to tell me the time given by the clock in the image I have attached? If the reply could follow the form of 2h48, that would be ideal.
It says 12h14
